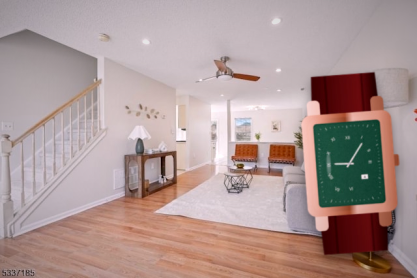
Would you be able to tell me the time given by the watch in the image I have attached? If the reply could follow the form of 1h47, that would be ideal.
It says 9h06
